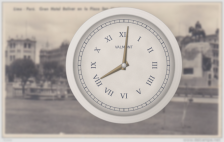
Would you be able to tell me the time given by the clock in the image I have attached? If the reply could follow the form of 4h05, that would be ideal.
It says 8h01
